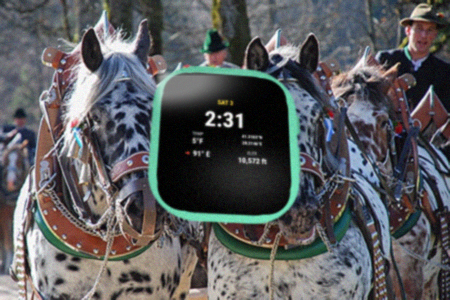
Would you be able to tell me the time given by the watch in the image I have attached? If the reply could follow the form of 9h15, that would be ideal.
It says 2h31
